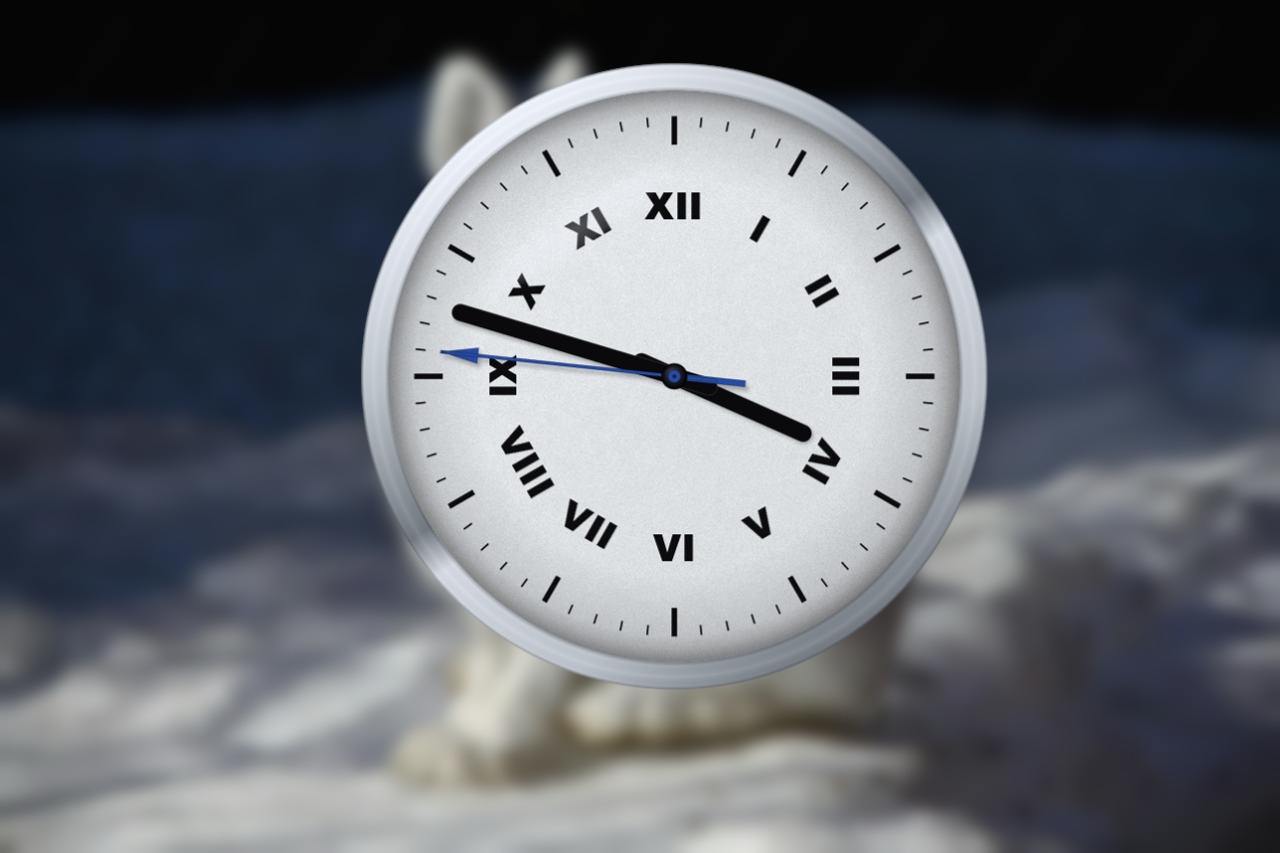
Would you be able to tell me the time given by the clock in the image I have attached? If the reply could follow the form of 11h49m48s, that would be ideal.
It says 3h47m46s
